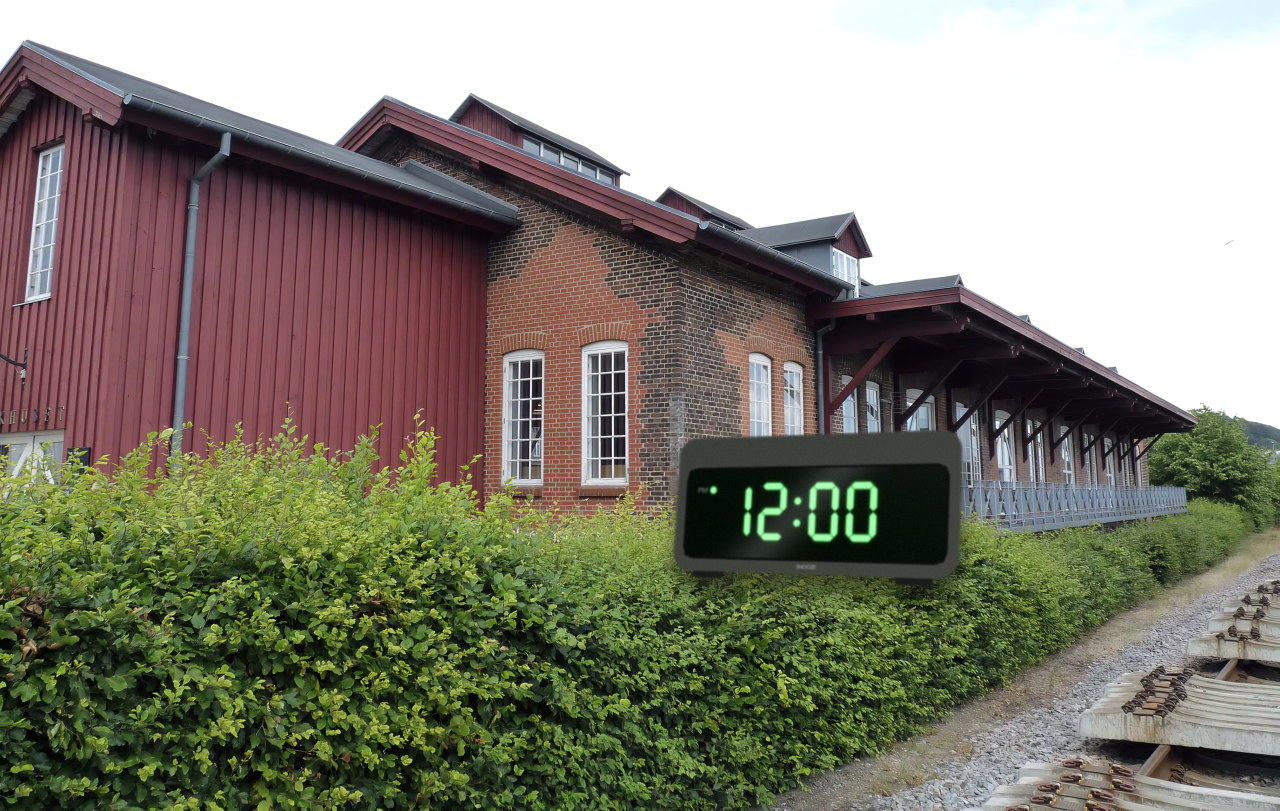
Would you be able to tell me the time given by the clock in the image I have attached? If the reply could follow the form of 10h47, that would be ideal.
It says 12h00
